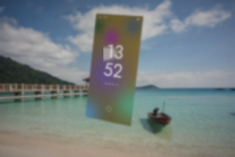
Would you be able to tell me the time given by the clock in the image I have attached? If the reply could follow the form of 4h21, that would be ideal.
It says 13h52
